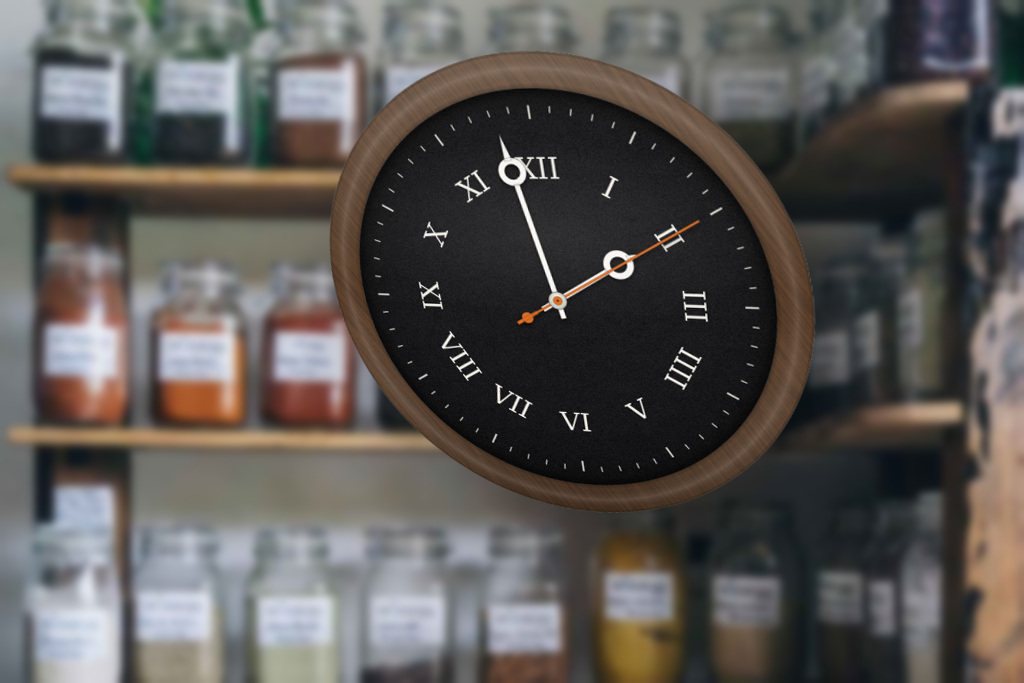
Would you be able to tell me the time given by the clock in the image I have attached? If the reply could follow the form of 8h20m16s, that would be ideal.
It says 1h58m10s
